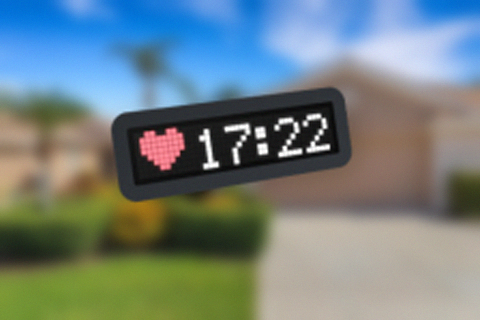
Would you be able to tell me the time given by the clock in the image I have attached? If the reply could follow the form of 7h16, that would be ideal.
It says 17h22
